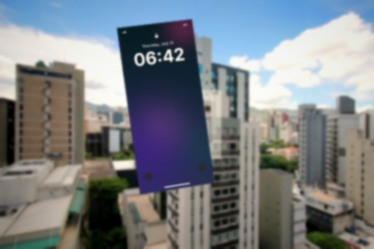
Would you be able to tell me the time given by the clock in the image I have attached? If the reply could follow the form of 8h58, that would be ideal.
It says 6h42
